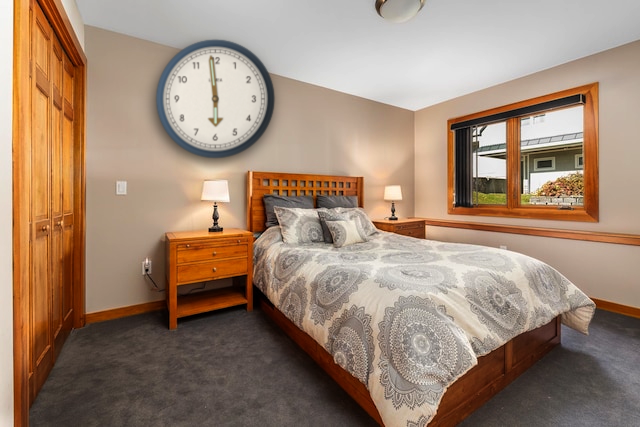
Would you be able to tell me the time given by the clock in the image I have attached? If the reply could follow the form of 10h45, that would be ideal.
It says 5h59
